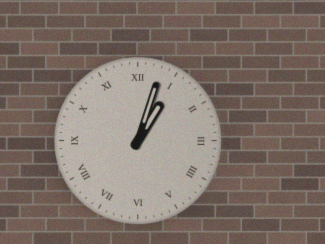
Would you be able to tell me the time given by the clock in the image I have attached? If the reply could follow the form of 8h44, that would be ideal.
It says 1h03
